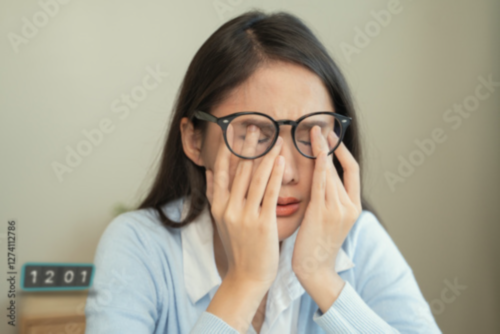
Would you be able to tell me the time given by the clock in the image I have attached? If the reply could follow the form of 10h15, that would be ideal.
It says 12h01
